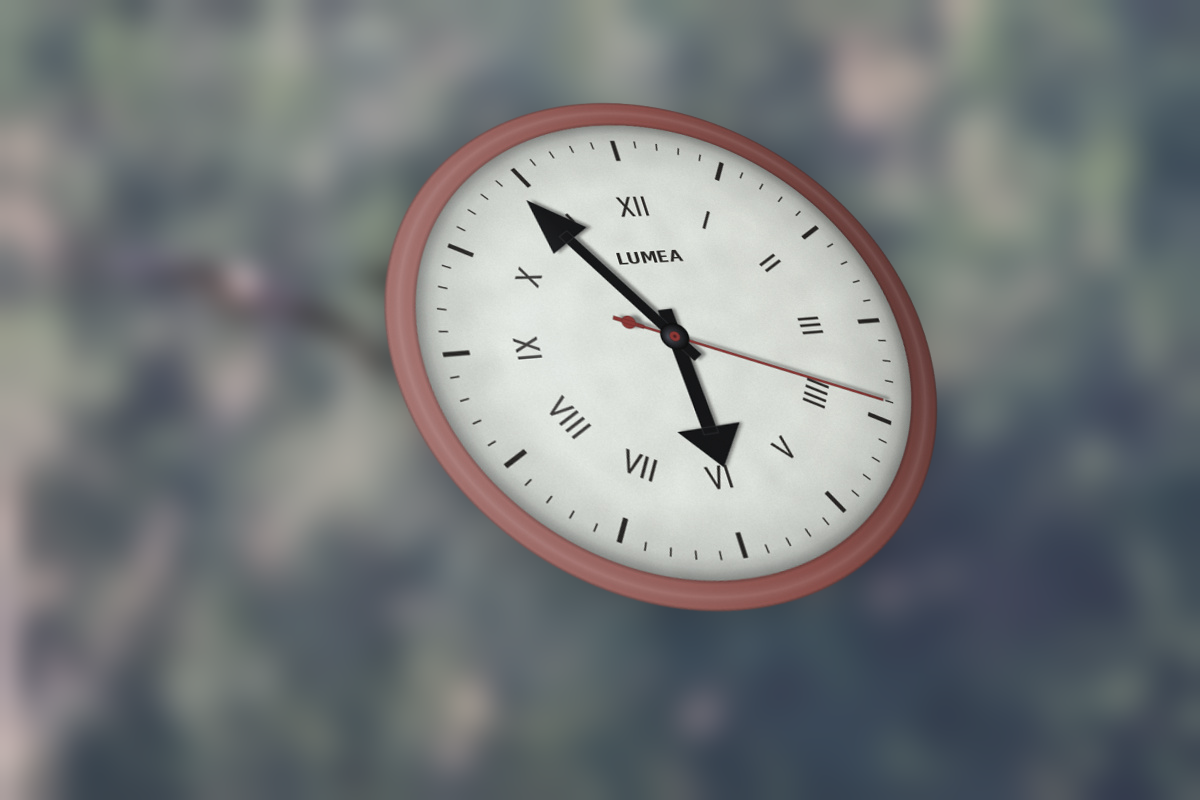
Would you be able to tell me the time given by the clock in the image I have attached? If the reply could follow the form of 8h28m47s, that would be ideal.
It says 5h54m19s
